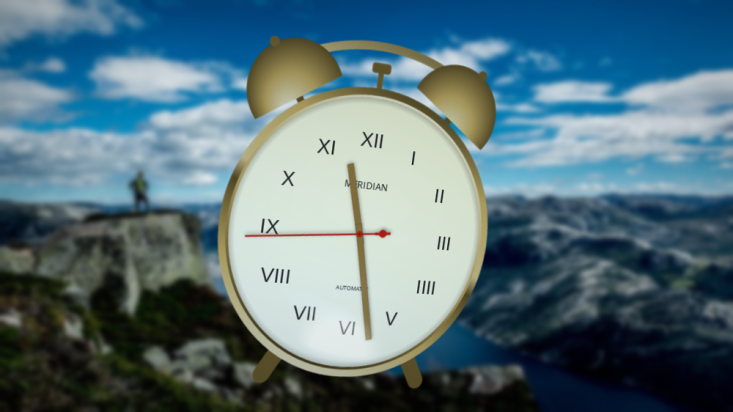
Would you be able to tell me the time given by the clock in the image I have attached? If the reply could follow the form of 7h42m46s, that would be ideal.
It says 11h27m44s
